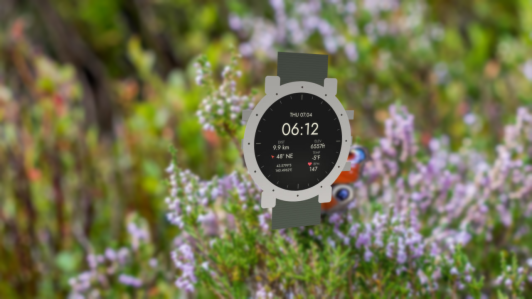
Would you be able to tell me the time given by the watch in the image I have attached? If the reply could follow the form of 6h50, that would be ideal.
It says 6h12
